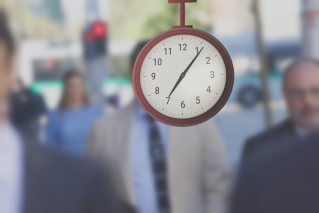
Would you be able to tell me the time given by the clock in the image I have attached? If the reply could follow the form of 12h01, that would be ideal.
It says 7h06
